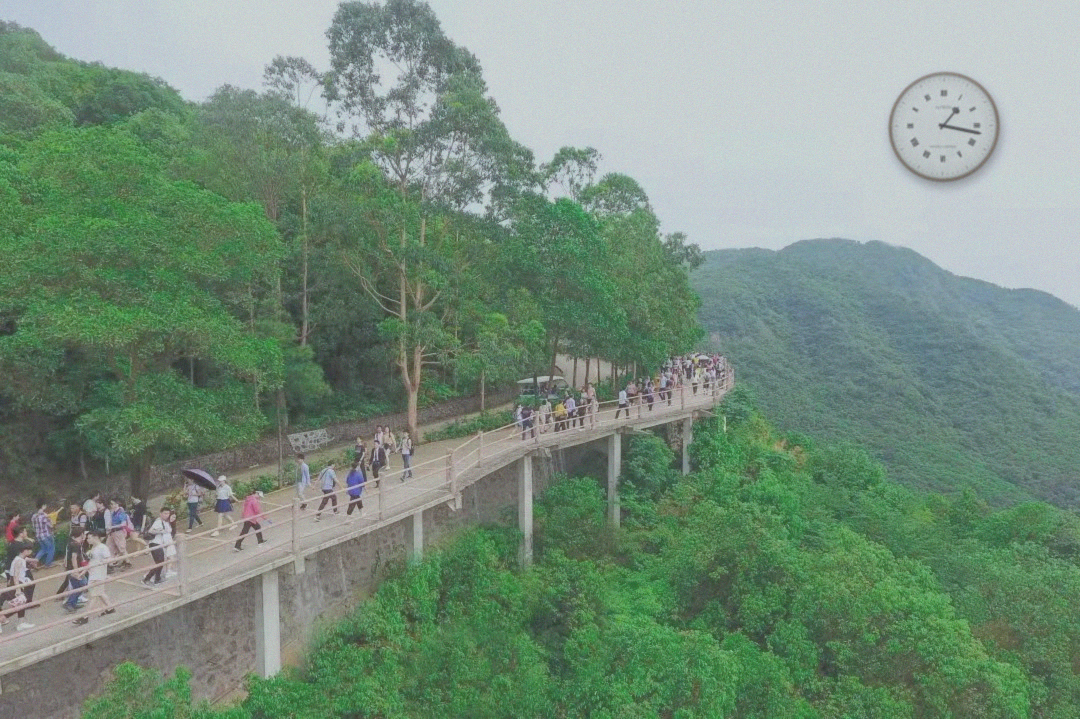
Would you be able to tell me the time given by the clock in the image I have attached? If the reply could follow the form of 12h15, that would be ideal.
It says 1h17
